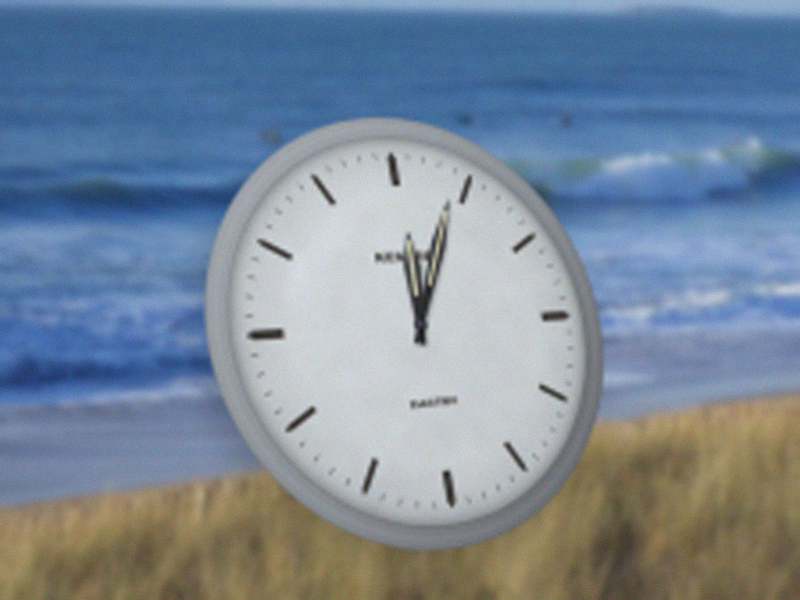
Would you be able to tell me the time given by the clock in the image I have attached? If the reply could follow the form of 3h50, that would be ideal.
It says 12h04
